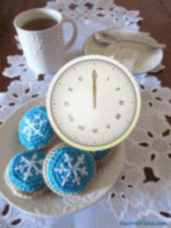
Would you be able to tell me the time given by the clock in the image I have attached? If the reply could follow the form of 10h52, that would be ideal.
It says 12h00
